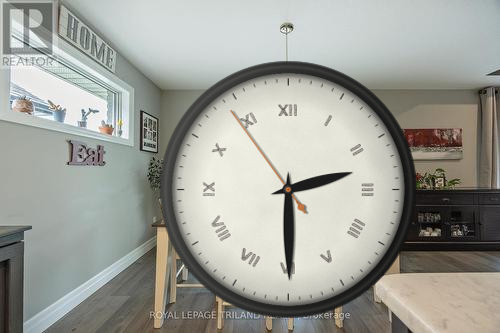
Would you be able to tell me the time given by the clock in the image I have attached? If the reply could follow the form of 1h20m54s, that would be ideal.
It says 2h29m54s
